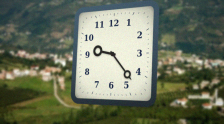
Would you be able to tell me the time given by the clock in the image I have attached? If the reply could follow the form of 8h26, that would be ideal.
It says 9h23
